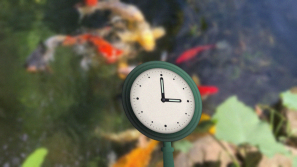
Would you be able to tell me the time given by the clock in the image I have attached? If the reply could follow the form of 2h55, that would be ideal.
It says 3h00
